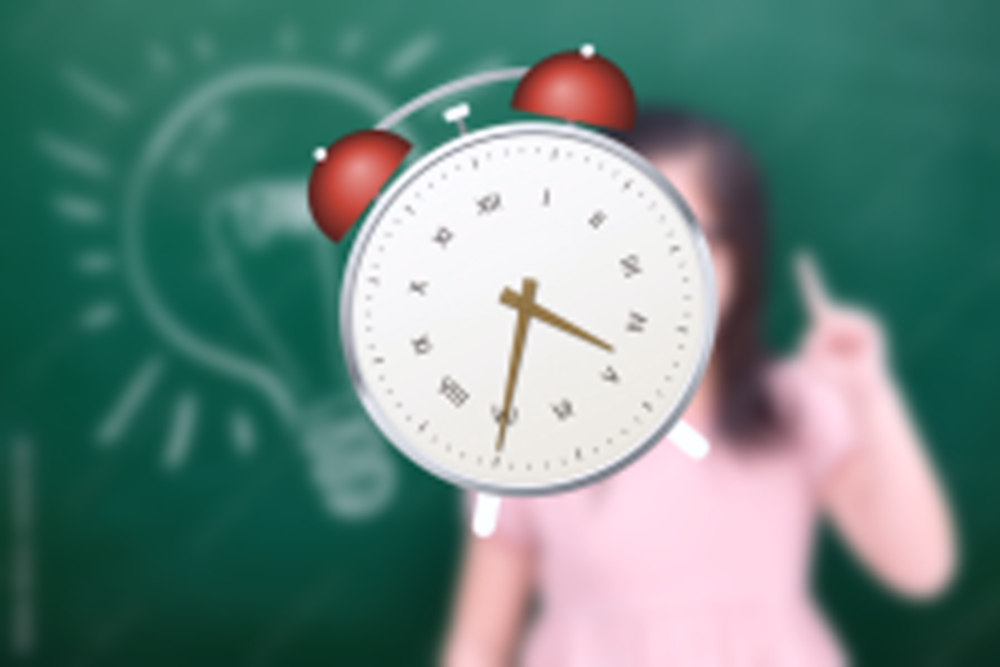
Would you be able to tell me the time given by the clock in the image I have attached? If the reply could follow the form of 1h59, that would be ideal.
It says 4h35
